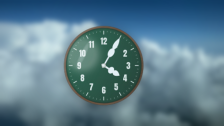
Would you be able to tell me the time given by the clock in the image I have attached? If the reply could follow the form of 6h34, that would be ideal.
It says 4h05
